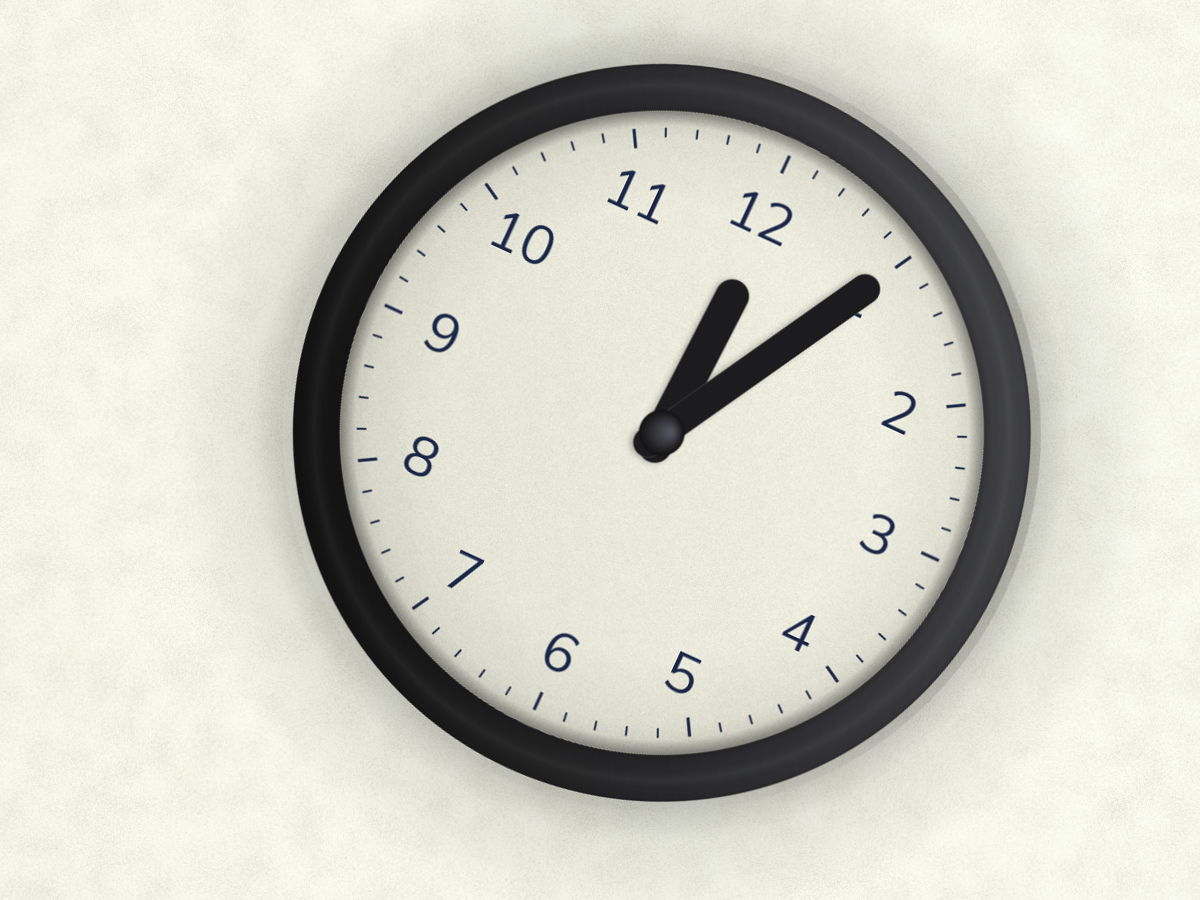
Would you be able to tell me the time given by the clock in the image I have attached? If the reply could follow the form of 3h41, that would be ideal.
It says 12h05
